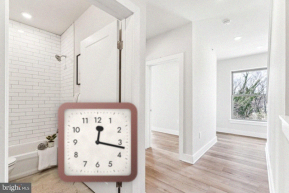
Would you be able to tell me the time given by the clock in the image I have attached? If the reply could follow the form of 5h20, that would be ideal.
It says 12h17
